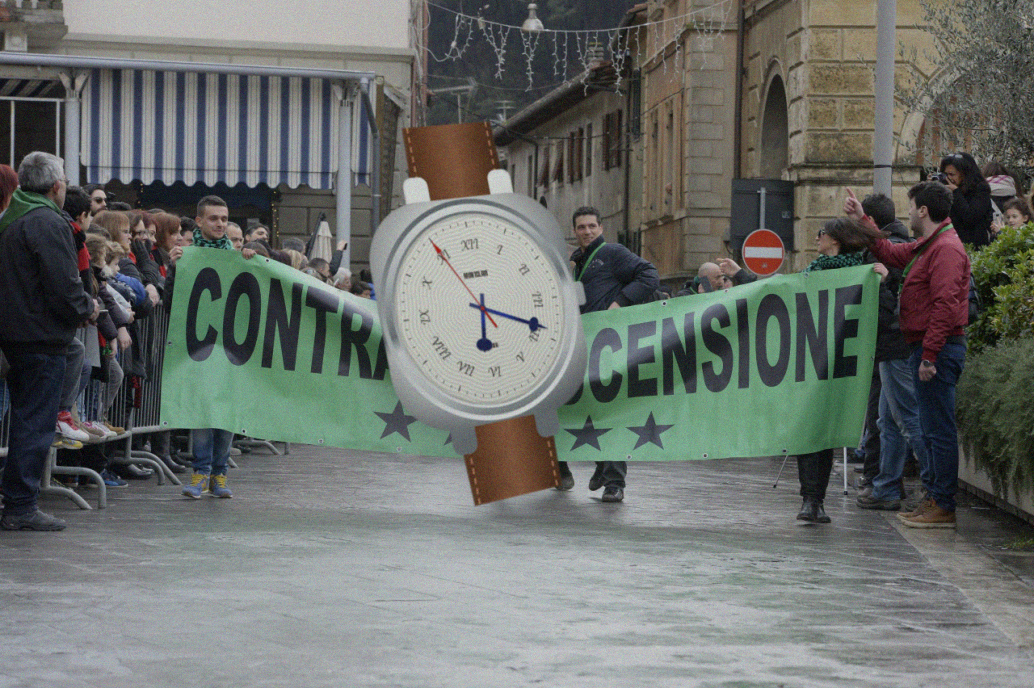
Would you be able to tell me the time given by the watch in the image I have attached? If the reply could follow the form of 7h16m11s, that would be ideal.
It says 6h18m55s
